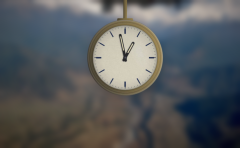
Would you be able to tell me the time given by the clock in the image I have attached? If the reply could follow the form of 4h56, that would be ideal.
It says 12h58
